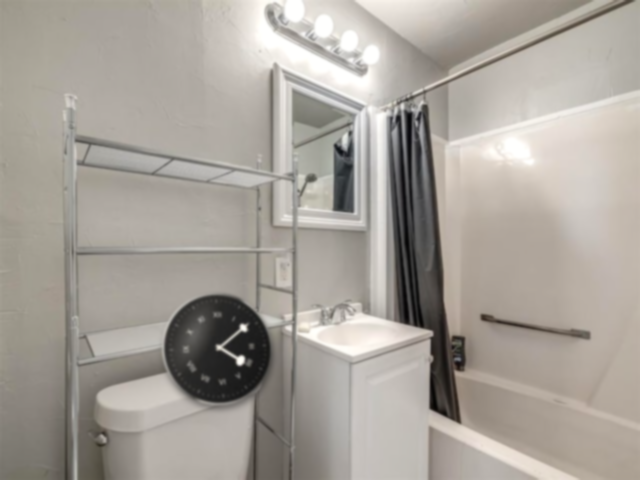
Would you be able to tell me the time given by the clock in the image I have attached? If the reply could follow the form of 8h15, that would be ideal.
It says 4h09
